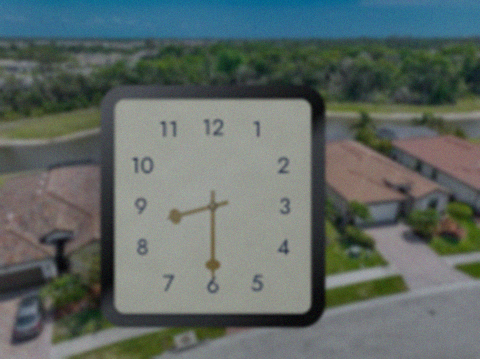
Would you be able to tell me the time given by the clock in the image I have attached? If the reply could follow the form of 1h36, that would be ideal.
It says 8h30
